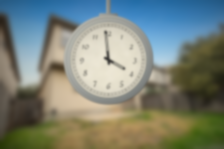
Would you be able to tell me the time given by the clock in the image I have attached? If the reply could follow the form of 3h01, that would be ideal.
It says 3h59
